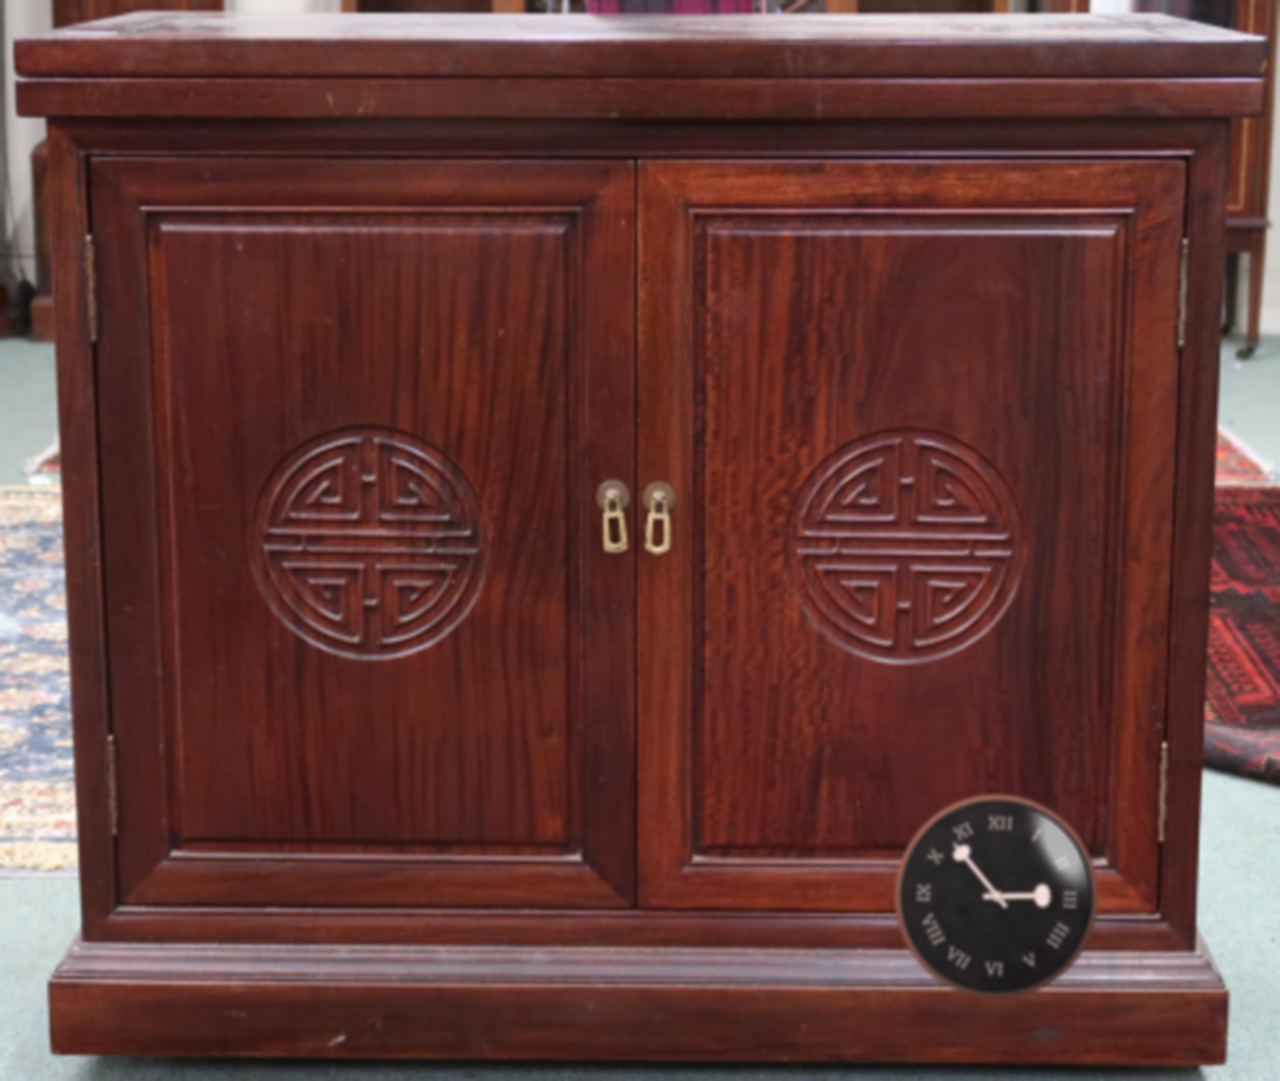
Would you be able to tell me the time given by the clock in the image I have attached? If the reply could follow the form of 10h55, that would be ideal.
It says 2h53
